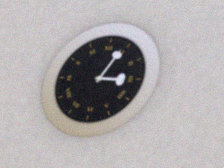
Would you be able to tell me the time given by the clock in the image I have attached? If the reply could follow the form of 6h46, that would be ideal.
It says 3h04
